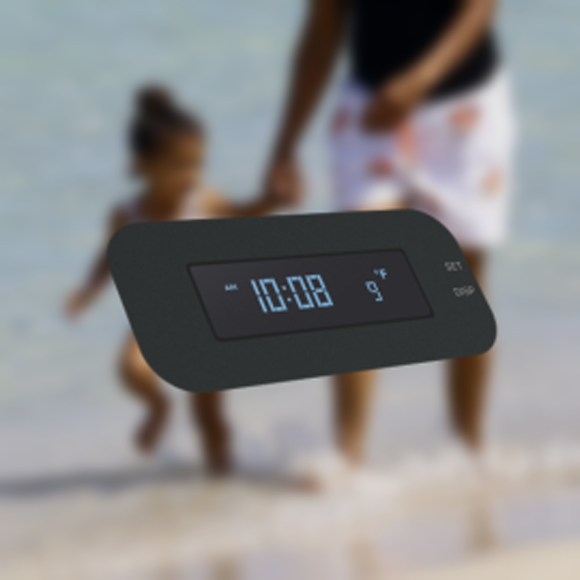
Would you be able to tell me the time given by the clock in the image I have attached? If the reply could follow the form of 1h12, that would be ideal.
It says 10h08
